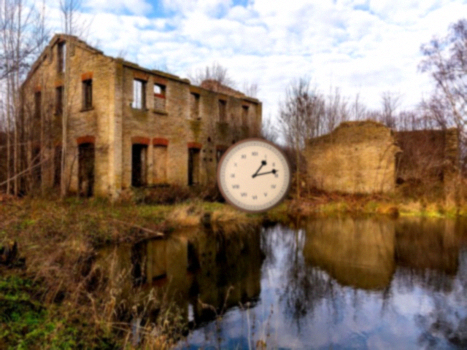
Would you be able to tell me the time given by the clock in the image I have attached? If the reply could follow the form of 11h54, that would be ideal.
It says 1h13
